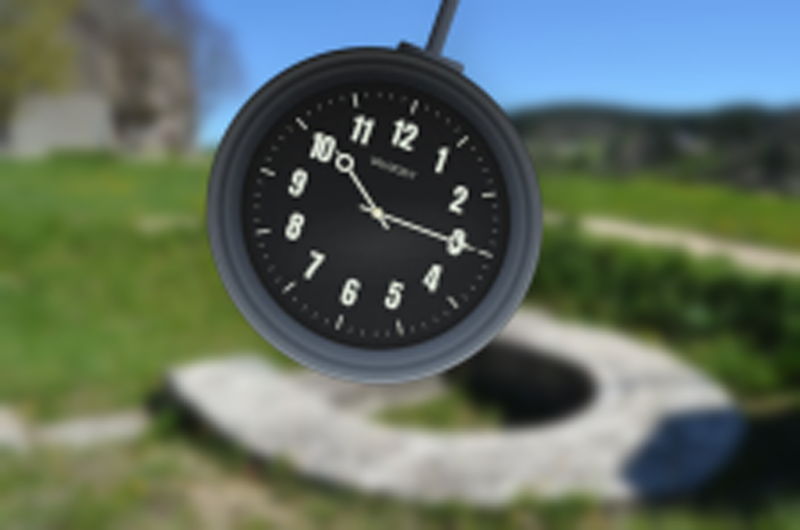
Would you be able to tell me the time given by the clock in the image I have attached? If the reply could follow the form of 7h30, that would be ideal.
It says 10h15
